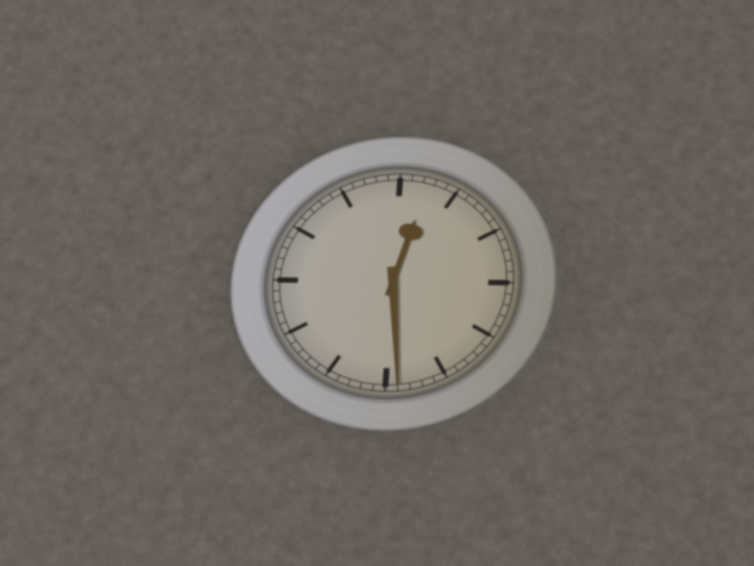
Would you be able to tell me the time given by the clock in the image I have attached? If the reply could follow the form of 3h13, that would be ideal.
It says 12h29
